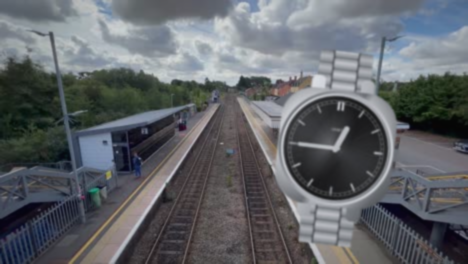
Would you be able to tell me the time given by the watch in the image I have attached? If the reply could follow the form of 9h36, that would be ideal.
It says 12h45
